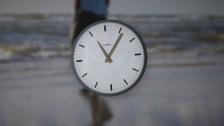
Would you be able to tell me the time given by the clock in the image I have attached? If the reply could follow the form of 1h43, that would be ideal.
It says 11h06
